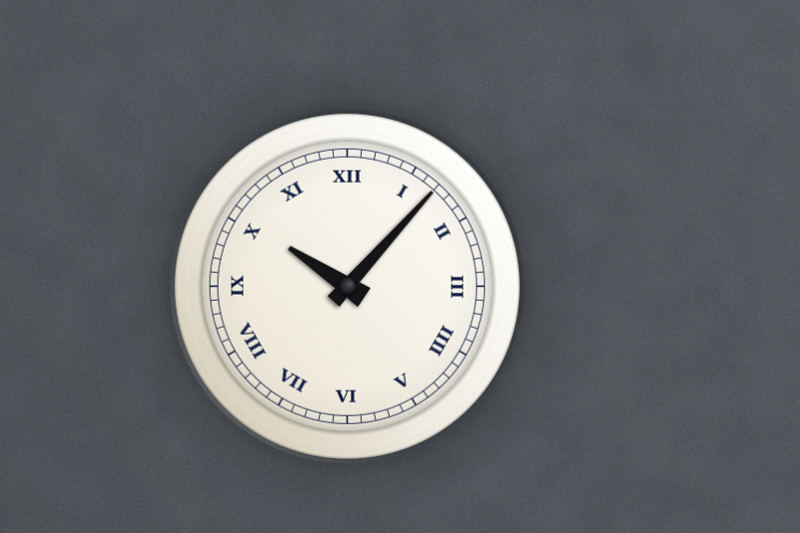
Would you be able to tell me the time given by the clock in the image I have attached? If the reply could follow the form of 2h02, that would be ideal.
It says 10h07
